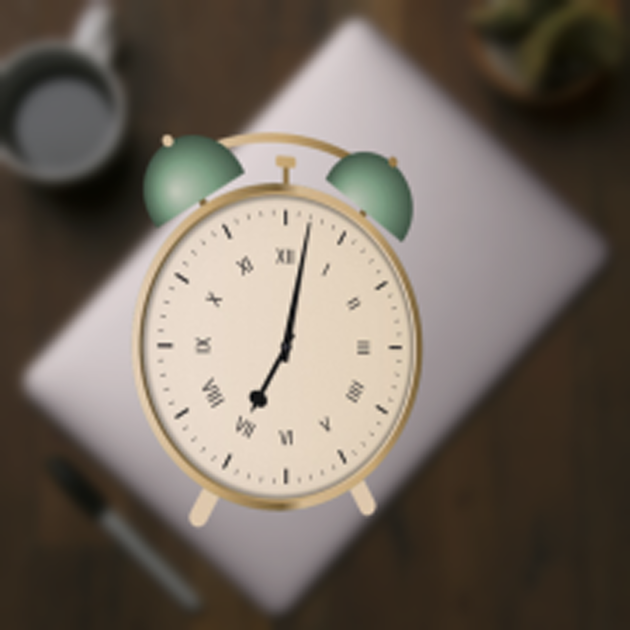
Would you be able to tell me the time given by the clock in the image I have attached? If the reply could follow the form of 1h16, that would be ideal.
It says 7h02
